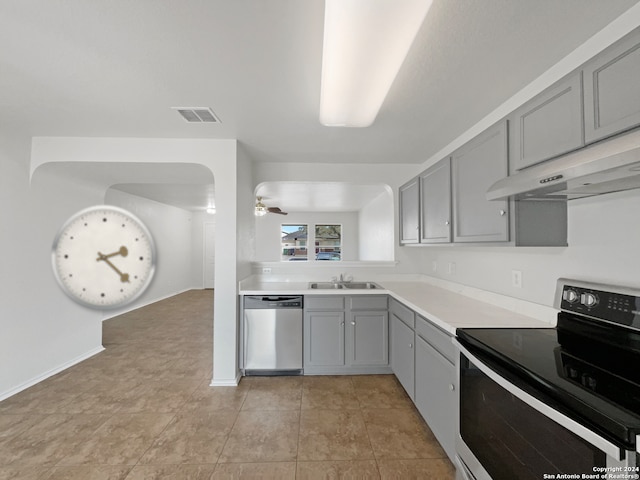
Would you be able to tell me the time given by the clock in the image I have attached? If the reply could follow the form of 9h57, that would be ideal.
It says 2h22
